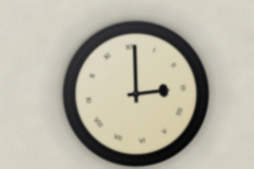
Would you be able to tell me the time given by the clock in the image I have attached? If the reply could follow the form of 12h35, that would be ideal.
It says 3h01
